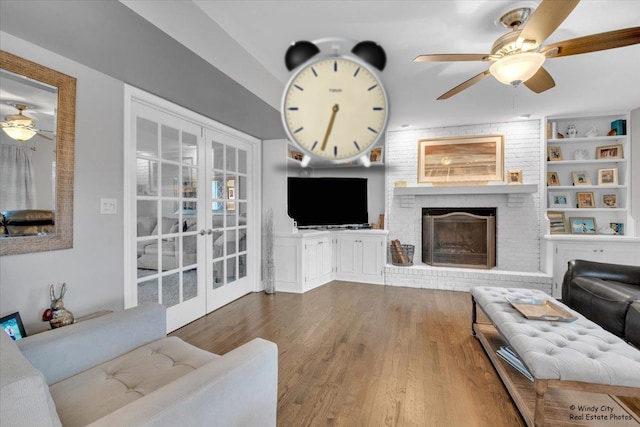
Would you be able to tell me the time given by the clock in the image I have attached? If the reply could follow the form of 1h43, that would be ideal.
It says 6h33
